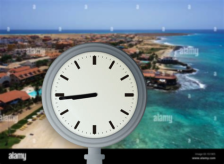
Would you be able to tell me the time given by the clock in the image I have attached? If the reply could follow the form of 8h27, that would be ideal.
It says 8h44
